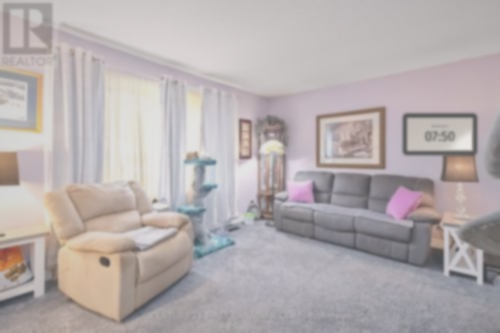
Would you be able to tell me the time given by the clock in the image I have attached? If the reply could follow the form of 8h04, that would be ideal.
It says 7h50
